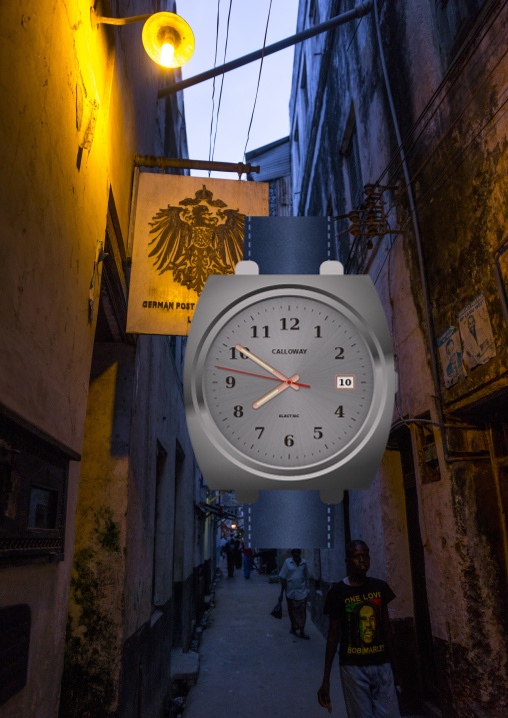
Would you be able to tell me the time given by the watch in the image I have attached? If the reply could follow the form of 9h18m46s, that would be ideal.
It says 7h50m47s
